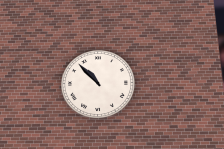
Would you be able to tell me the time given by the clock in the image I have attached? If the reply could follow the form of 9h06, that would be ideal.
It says 10h53
